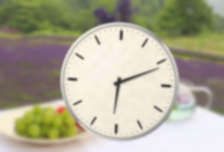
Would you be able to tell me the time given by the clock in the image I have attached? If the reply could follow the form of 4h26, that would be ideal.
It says 6h11
